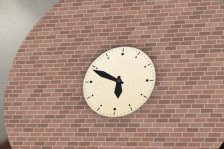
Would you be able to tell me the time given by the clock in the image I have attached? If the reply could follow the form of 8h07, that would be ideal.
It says 5h49
